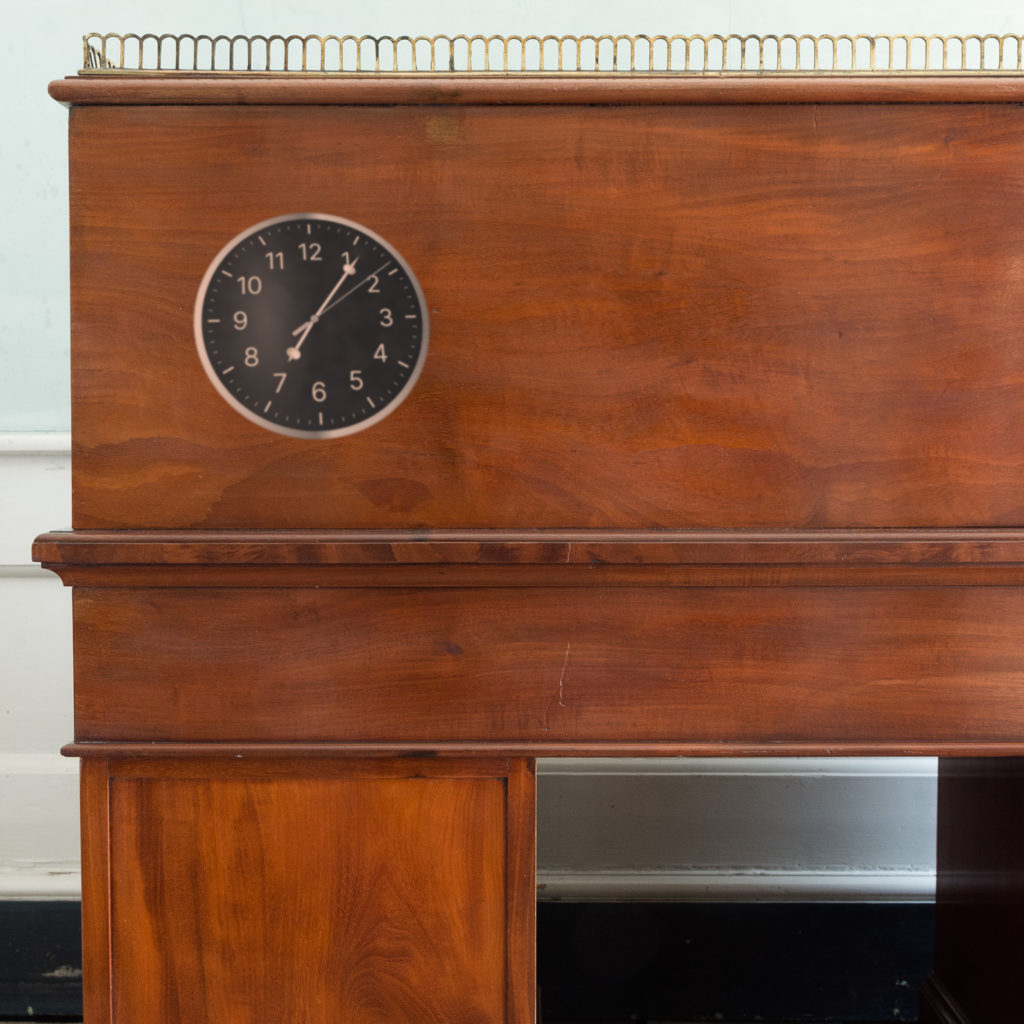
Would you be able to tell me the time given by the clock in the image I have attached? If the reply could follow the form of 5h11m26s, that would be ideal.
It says 7h06m09s
